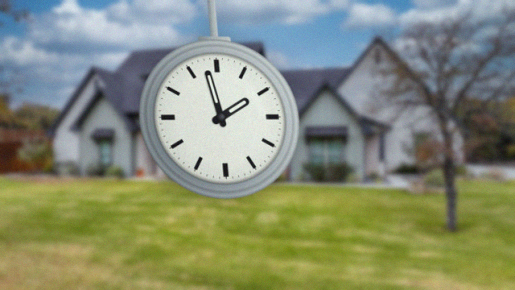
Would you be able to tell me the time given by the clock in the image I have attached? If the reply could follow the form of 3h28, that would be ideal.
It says 1h58
